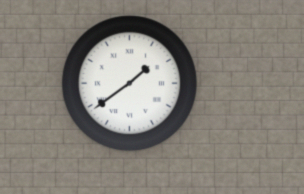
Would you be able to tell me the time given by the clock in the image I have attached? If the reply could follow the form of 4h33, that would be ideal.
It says 1h39
